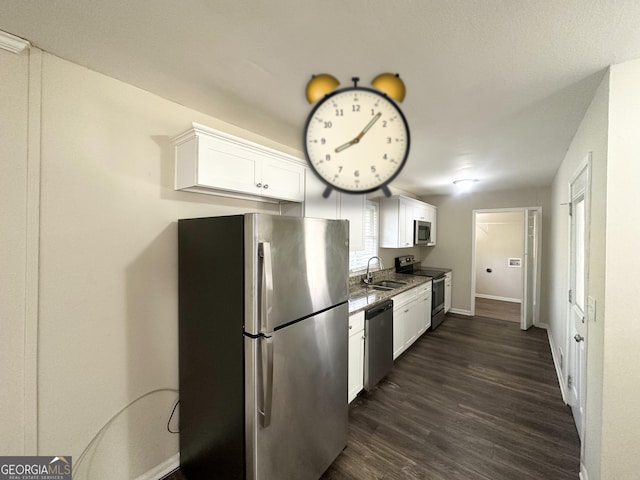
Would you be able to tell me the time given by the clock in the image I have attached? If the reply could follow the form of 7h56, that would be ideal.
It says 8h07
